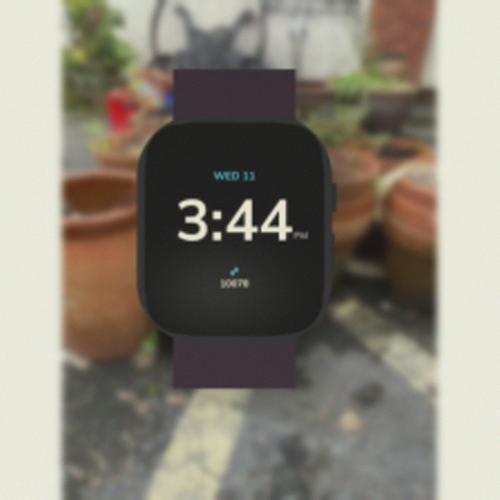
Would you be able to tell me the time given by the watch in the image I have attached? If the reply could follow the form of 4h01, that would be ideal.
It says 3h44
